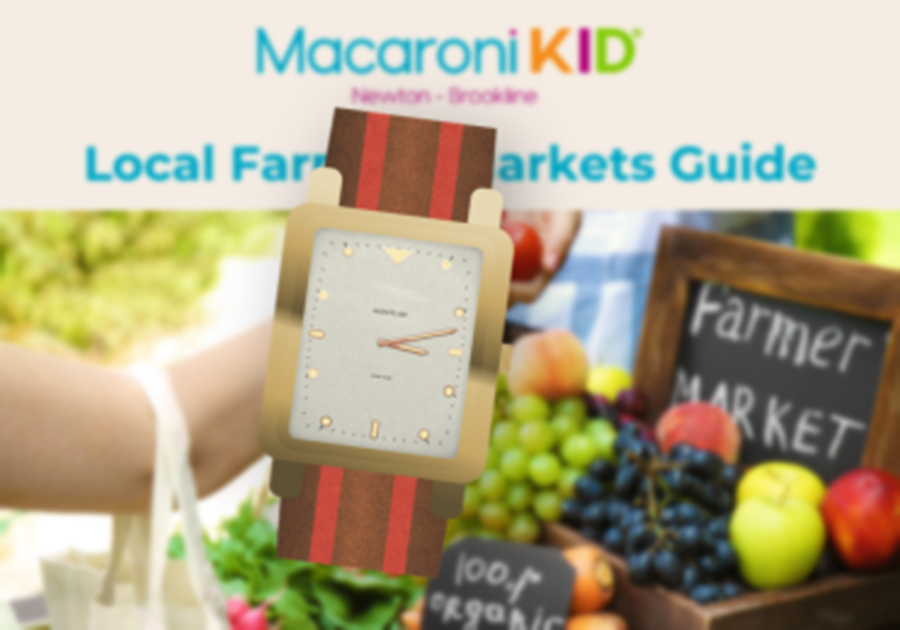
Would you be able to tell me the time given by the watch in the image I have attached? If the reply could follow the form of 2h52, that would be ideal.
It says 3h12
